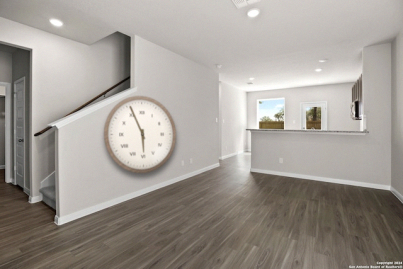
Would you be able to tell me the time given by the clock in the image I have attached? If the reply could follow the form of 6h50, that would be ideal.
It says 5h56
